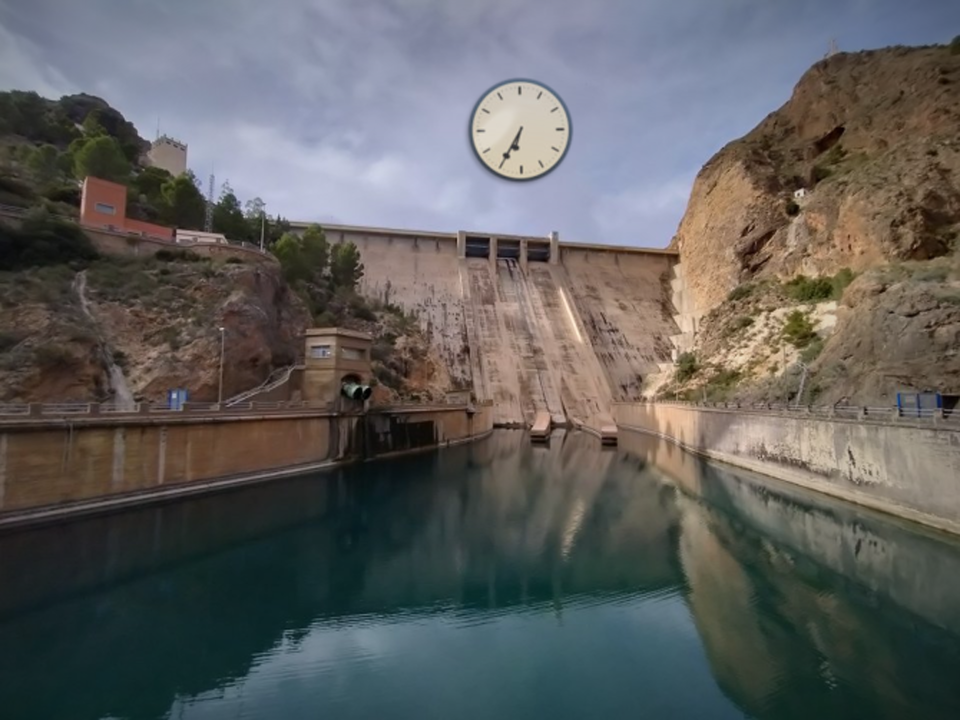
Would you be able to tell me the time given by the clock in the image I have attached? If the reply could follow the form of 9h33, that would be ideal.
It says 6h35
